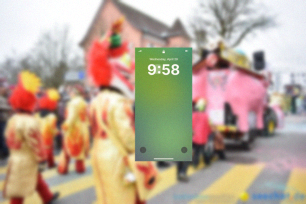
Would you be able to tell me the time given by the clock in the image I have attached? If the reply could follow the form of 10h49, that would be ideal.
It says 9h58
